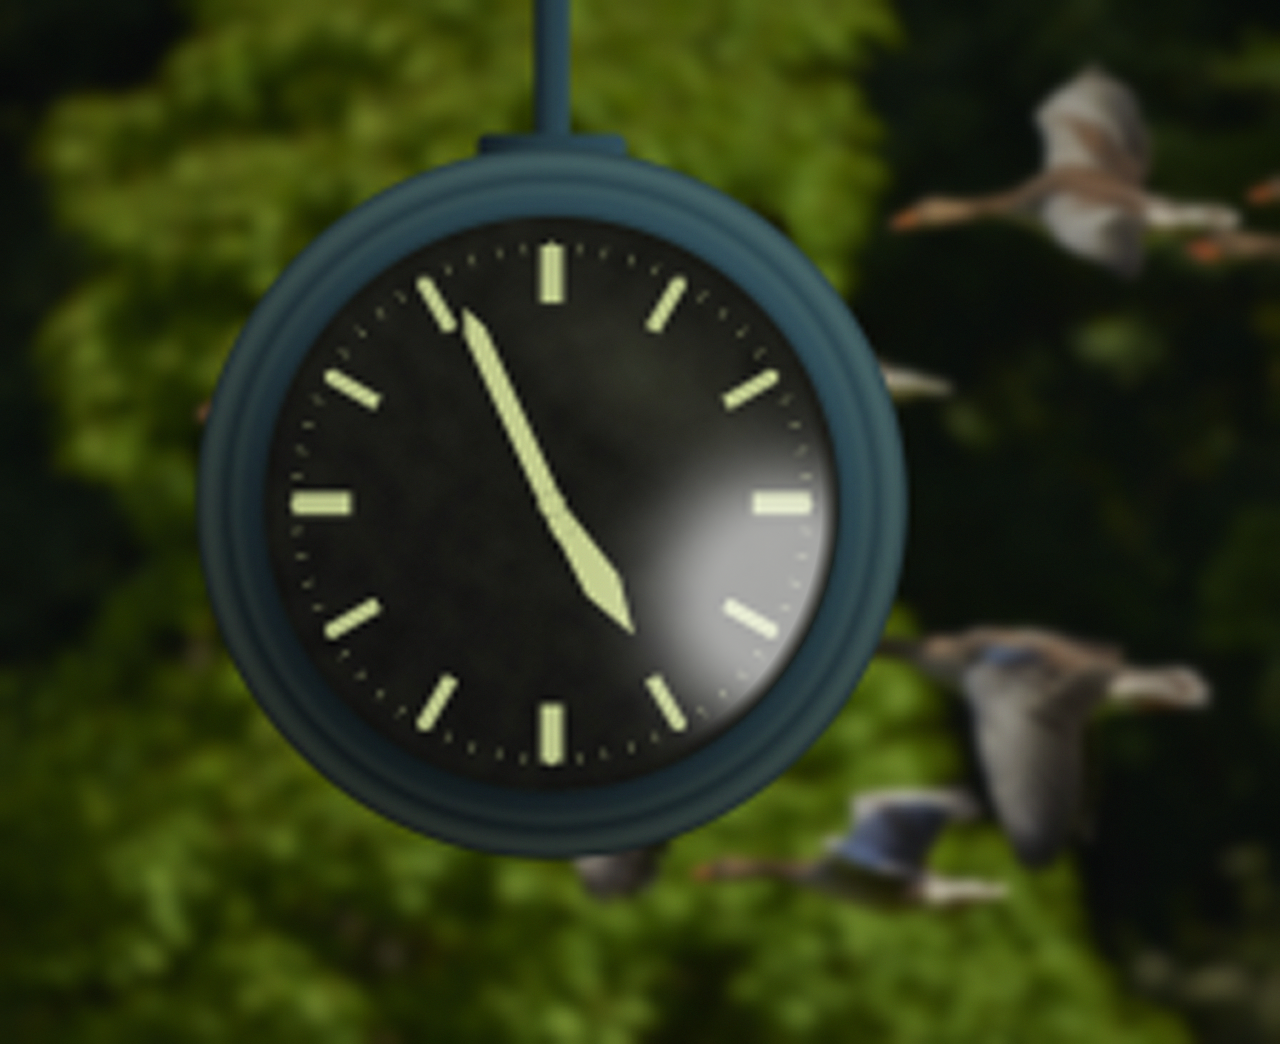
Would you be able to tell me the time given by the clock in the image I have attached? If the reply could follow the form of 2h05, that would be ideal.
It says 4h56
